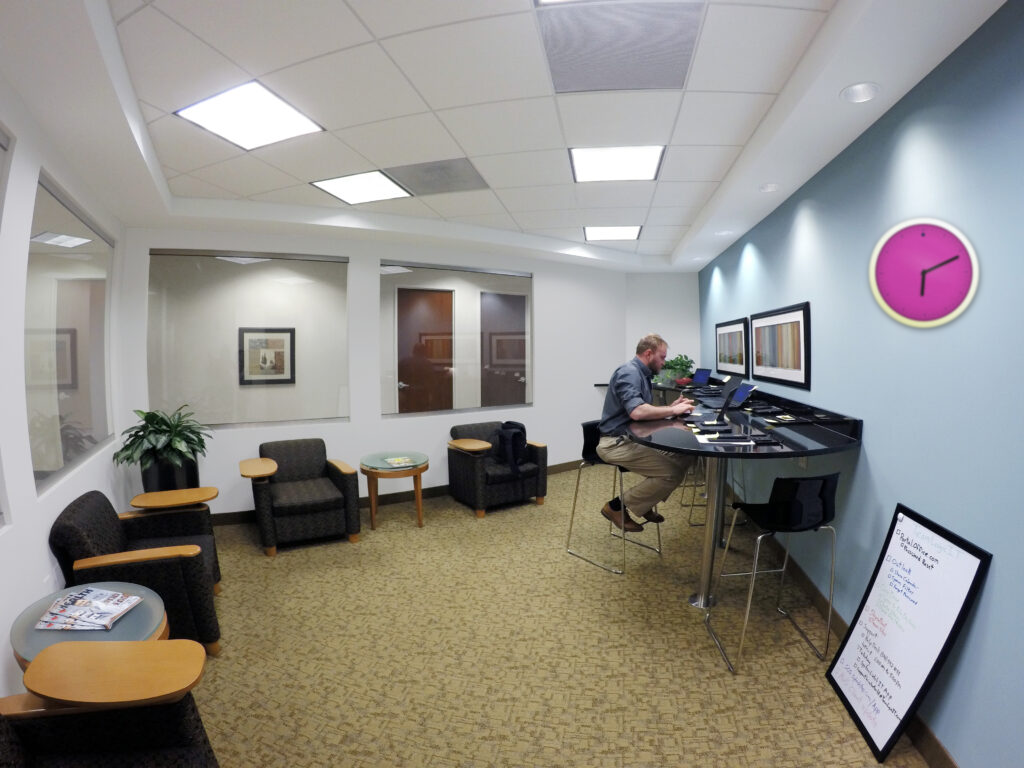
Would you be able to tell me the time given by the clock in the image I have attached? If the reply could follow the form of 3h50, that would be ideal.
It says 6h11
